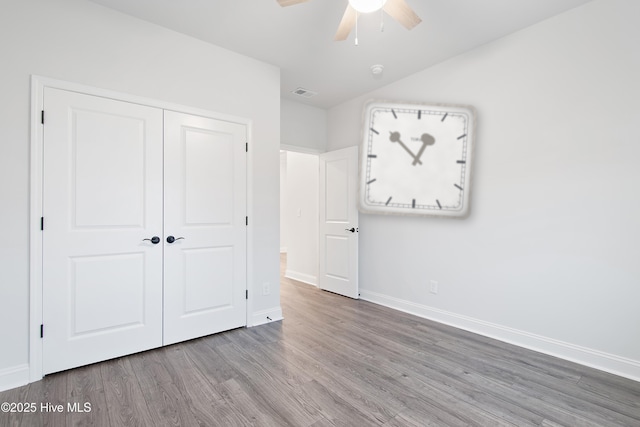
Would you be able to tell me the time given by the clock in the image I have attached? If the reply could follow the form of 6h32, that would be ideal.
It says 12h52
